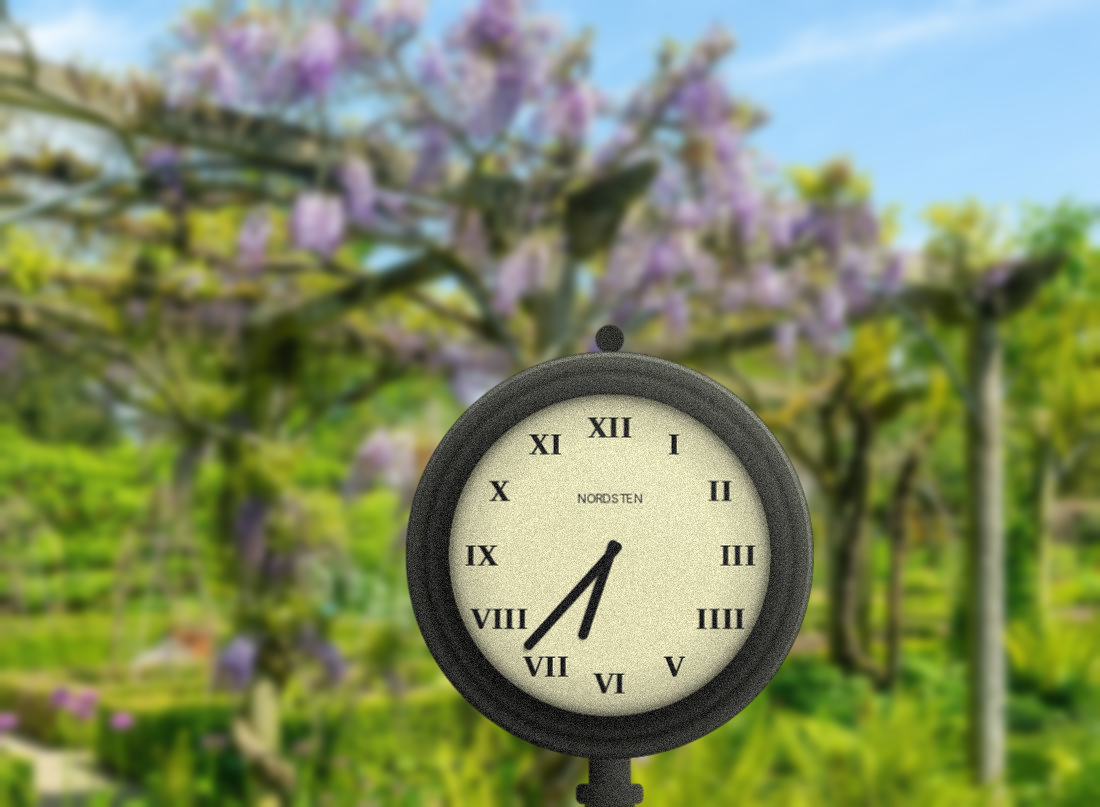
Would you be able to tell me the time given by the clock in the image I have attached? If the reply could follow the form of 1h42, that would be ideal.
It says 6h37
